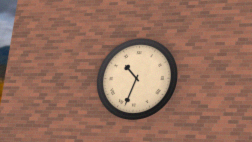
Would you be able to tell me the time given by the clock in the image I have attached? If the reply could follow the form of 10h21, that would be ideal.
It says 10h33
